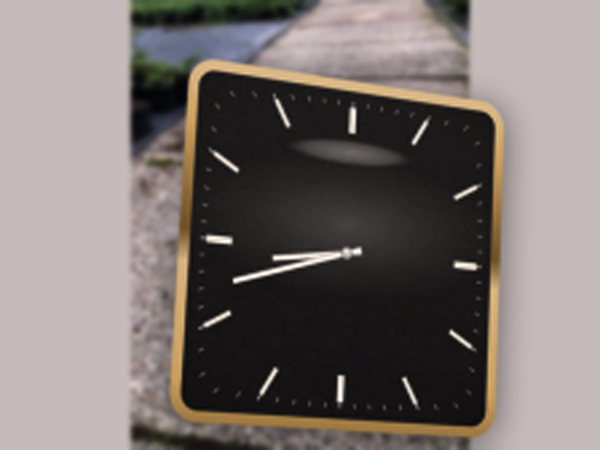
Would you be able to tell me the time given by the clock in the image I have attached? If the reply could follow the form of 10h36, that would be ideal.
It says 8h42
